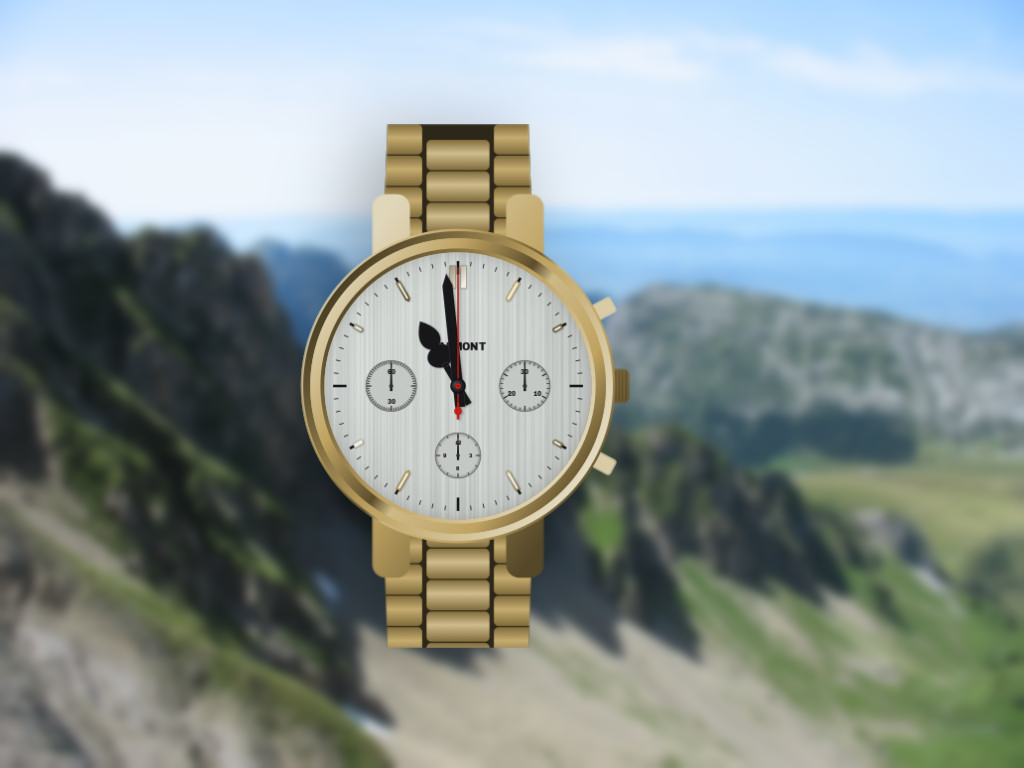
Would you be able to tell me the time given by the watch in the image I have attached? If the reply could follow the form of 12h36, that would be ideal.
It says 10h59
